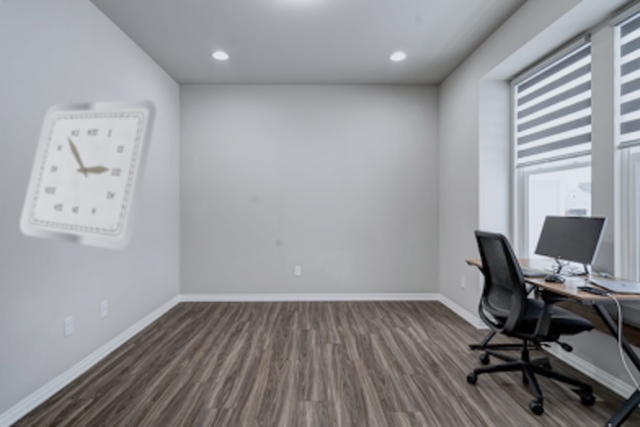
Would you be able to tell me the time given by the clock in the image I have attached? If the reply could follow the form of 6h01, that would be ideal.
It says 2h53
